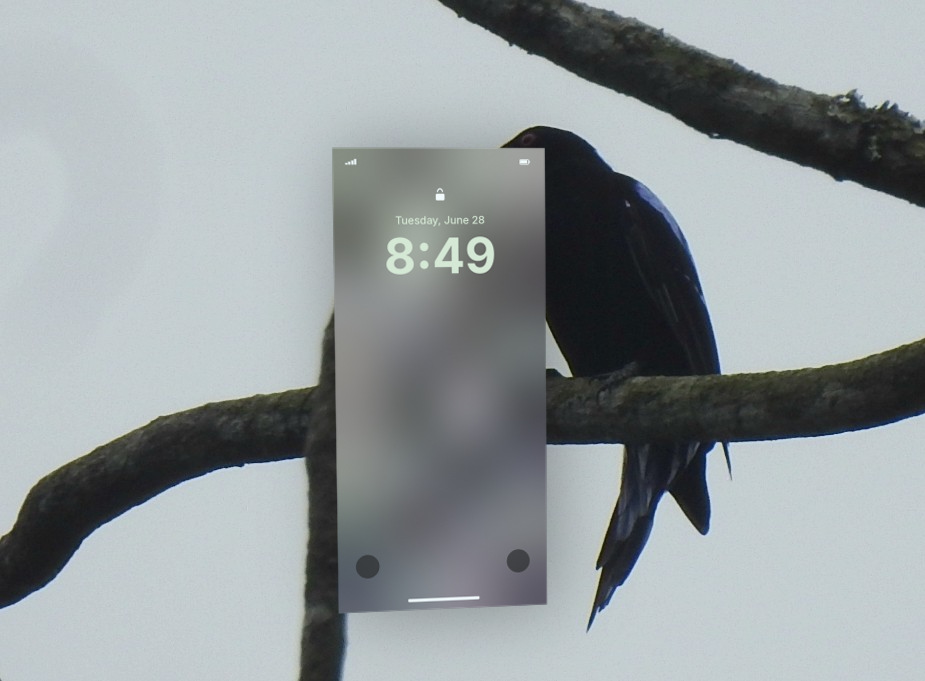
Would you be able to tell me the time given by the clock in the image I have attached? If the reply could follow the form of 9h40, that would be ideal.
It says 8h49
